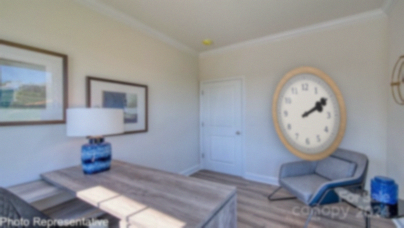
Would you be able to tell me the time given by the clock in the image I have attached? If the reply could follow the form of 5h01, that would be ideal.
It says 2h10
